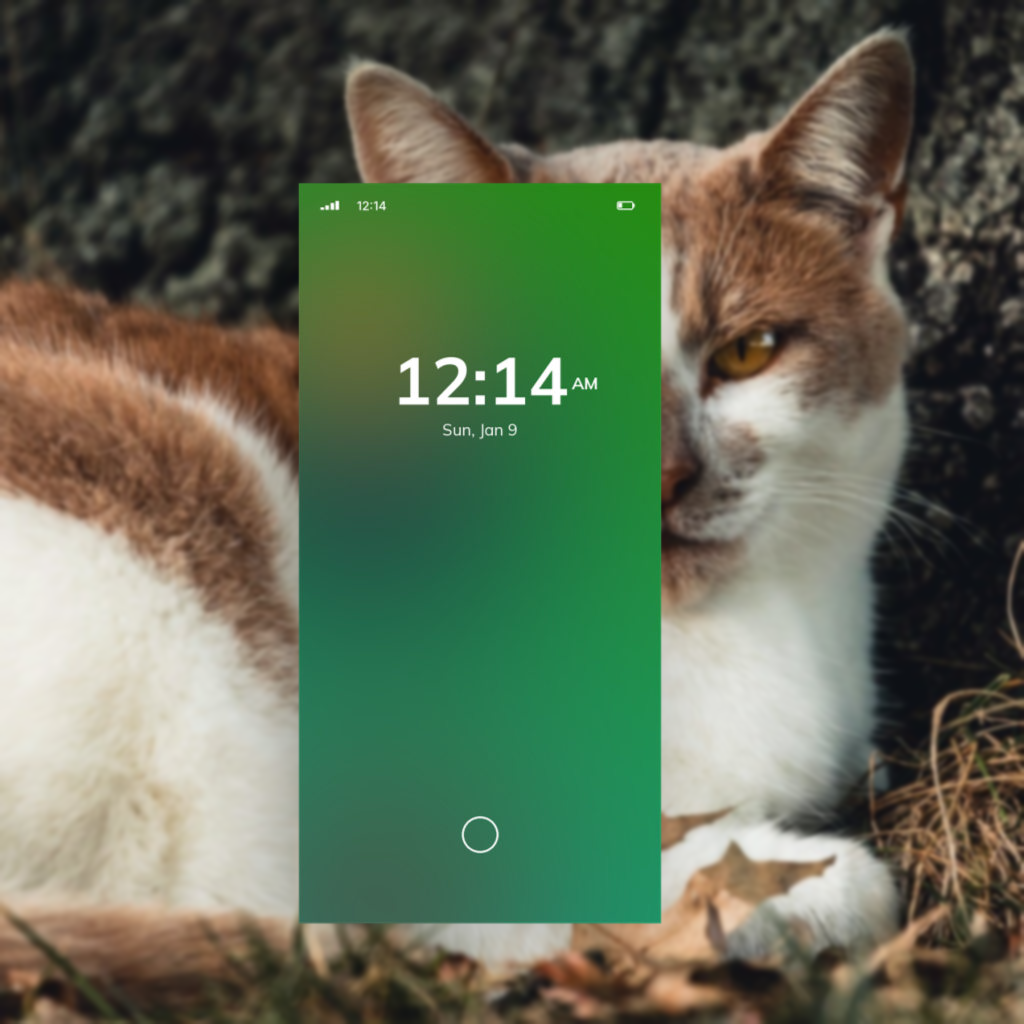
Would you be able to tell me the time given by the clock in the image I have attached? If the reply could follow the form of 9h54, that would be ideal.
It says 12h14
